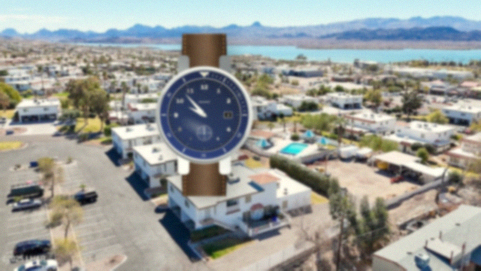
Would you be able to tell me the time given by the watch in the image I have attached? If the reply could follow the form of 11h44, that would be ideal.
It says 9h53
